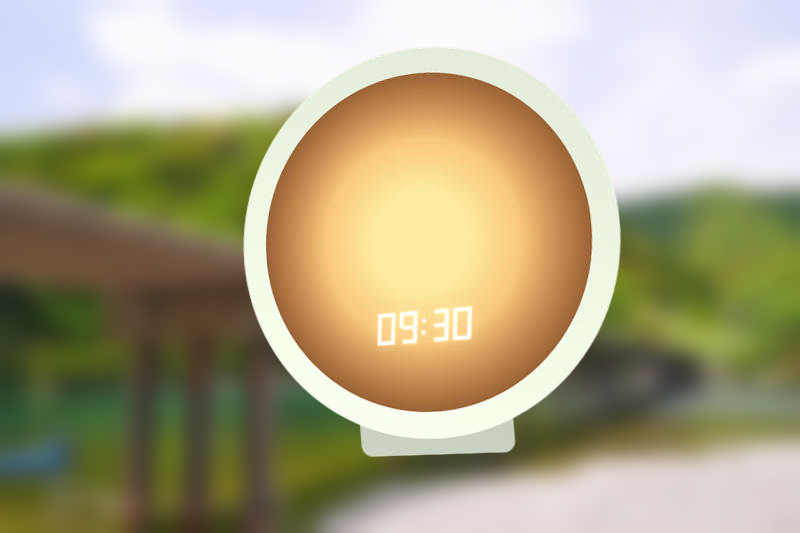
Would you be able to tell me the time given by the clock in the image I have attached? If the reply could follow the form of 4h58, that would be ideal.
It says 9h30
